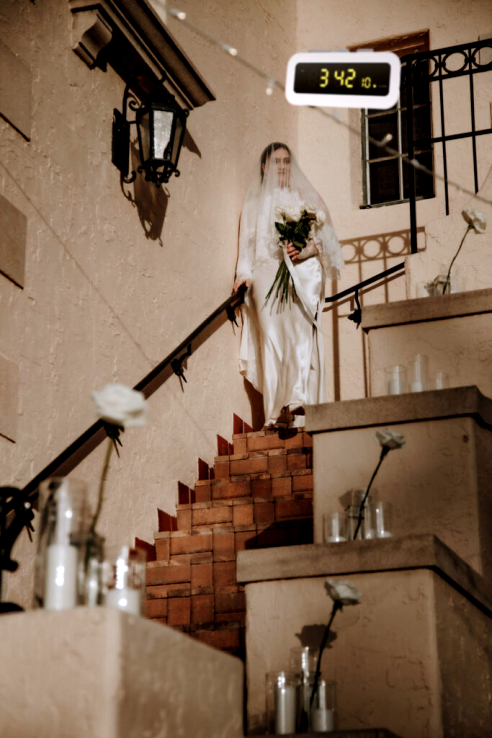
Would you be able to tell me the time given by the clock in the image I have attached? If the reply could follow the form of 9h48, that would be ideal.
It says 3h42
